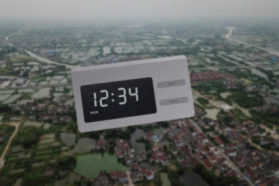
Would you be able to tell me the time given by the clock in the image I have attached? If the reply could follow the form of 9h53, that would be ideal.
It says 12h34
